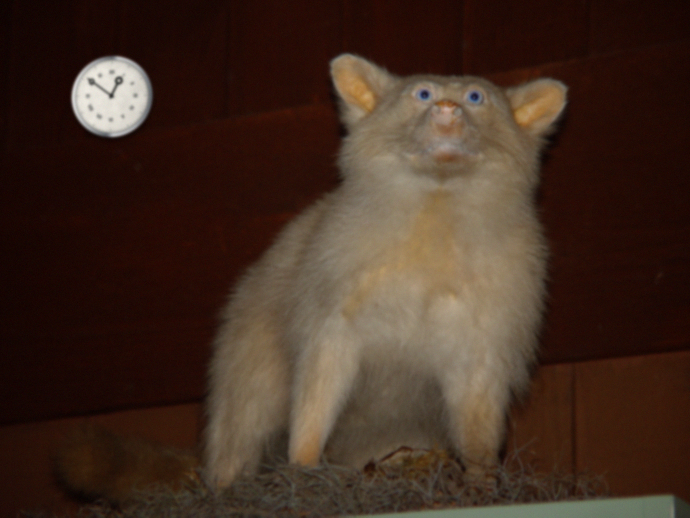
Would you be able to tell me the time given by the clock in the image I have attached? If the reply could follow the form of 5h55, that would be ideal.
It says 12h51
